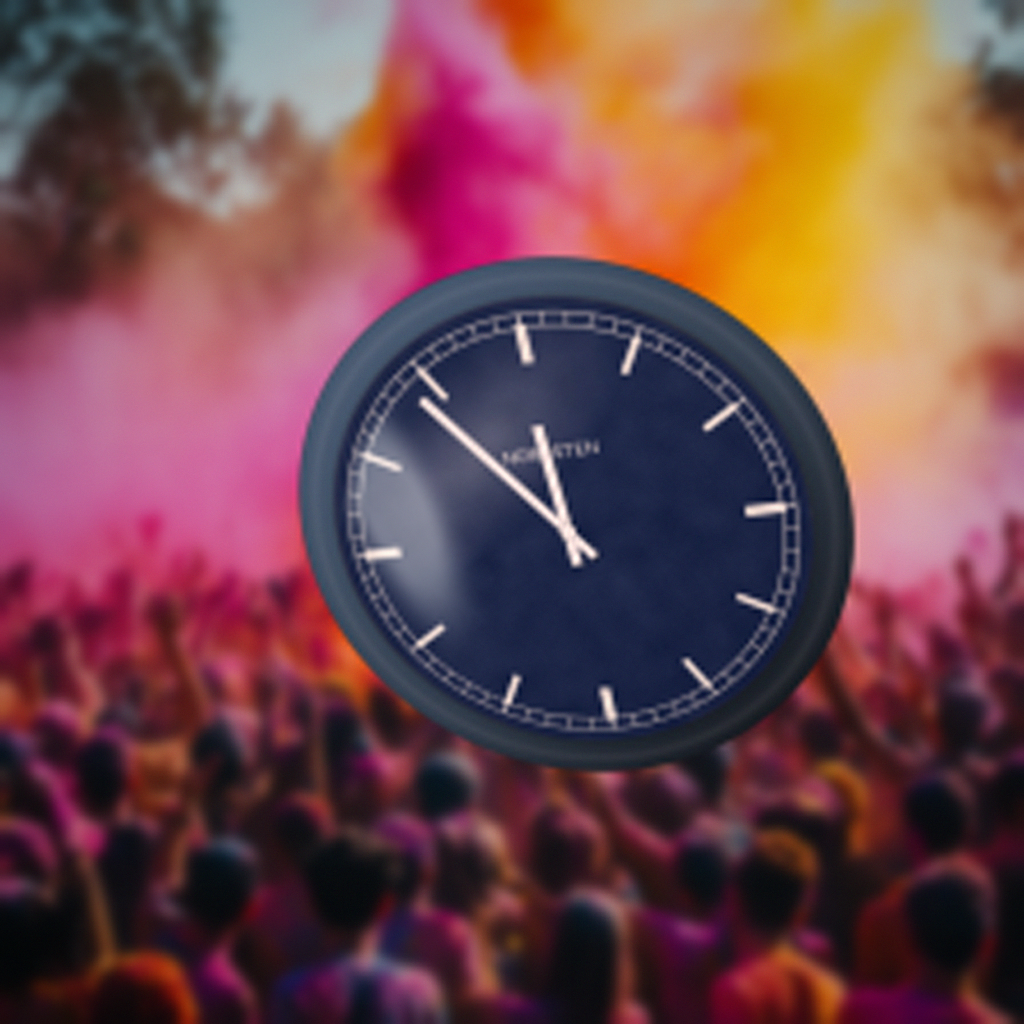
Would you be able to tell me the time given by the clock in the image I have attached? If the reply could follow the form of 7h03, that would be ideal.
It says 11h54
